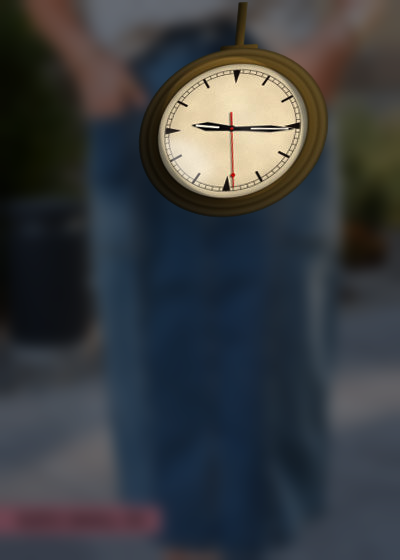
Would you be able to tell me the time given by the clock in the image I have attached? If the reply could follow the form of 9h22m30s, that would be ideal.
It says 9h15m29s
